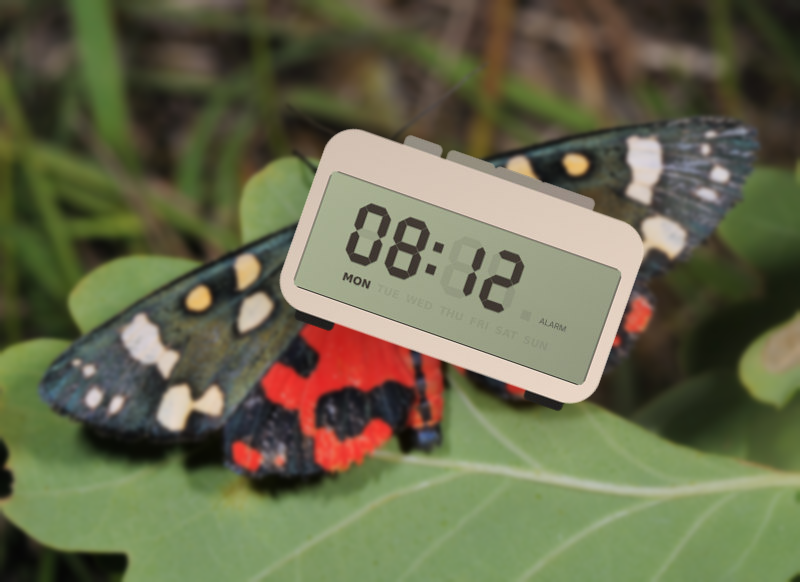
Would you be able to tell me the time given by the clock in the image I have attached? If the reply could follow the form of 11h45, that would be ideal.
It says 8h12
